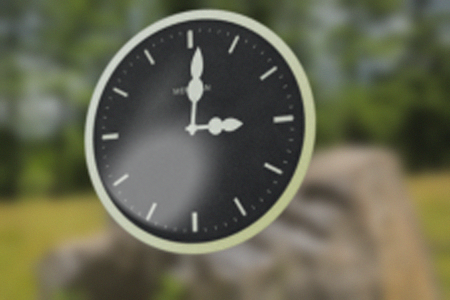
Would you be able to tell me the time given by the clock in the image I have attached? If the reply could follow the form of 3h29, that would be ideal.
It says 3h01
